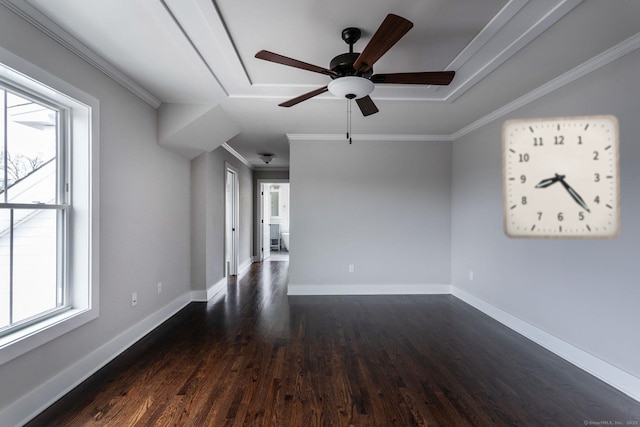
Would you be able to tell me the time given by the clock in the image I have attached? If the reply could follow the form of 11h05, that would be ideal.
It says 8h23
